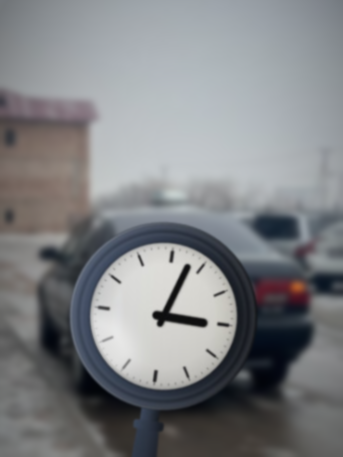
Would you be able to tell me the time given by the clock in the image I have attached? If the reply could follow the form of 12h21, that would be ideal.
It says 3h03
